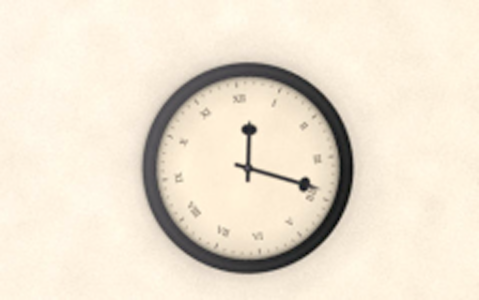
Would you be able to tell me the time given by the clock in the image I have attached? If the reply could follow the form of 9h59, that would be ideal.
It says 12h19
